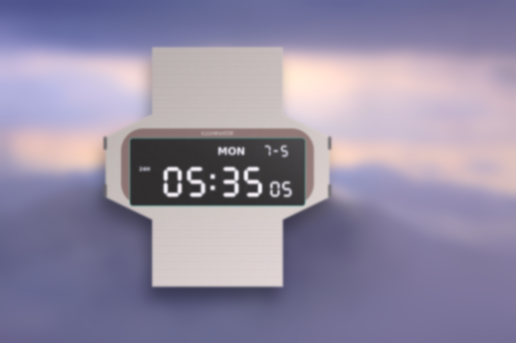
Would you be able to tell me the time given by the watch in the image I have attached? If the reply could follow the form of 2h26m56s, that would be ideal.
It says 5h35m05s
